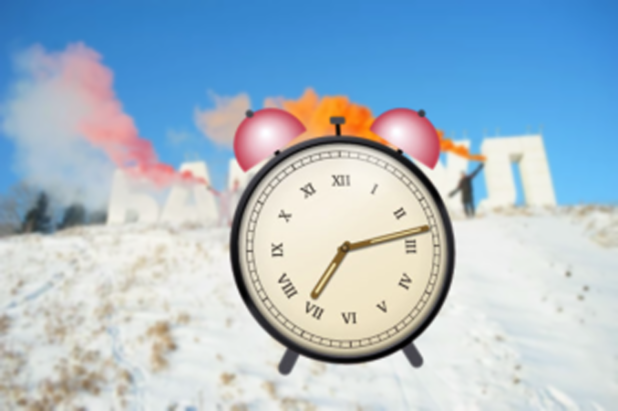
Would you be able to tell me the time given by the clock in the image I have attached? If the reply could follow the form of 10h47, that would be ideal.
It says 7h13
